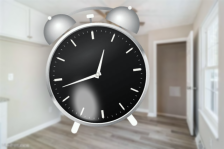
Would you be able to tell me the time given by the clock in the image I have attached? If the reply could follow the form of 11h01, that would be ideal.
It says 12h43
